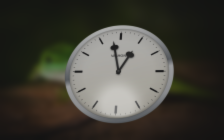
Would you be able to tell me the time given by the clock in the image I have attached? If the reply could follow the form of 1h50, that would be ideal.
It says 12h58
